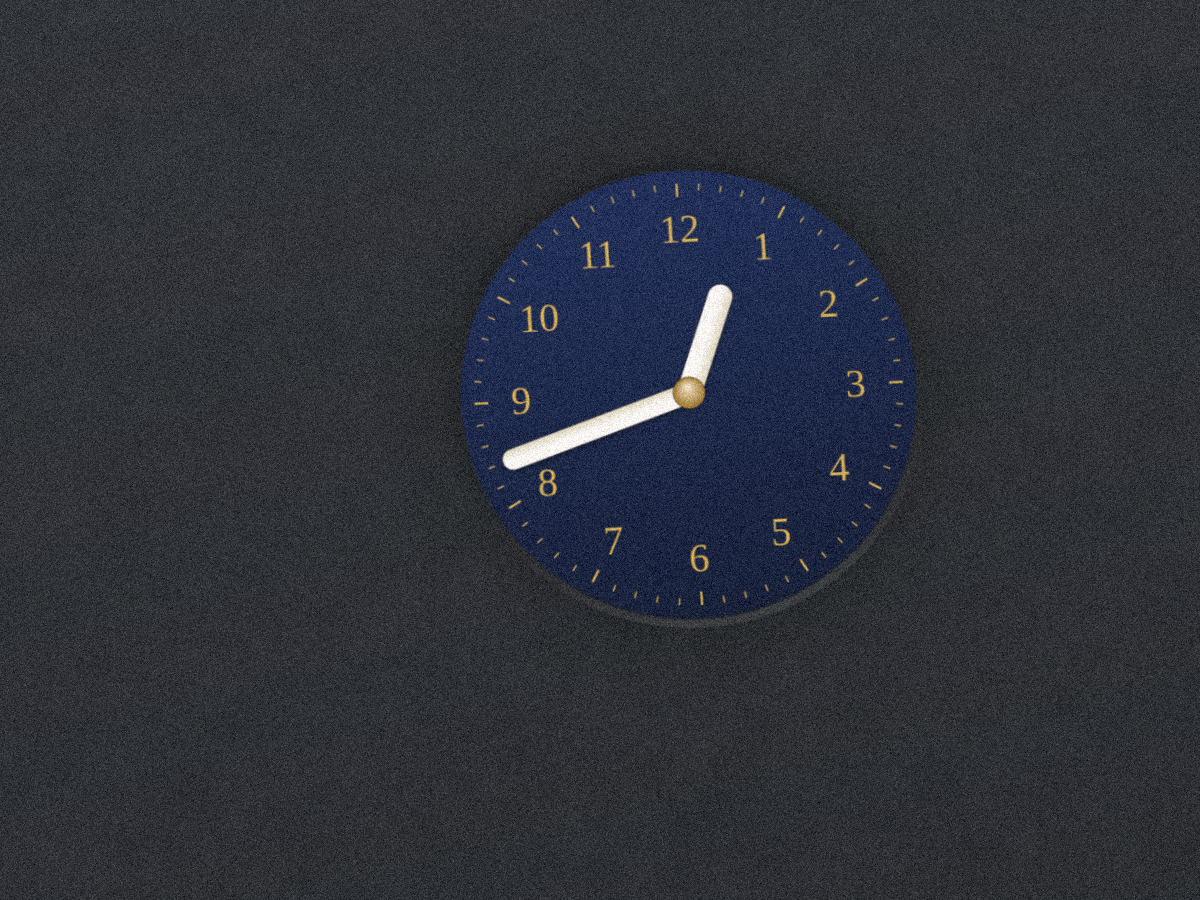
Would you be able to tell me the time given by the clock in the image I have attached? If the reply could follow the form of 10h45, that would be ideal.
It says 12h42
